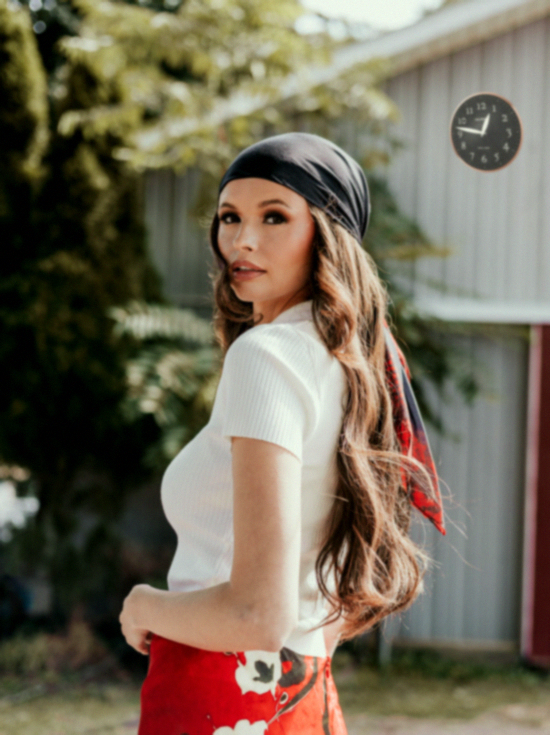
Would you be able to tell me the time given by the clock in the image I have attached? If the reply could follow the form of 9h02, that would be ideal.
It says 12h47
